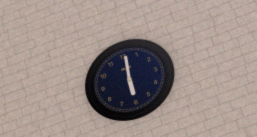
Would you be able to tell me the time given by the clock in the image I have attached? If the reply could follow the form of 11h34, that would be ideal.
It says 6h01
